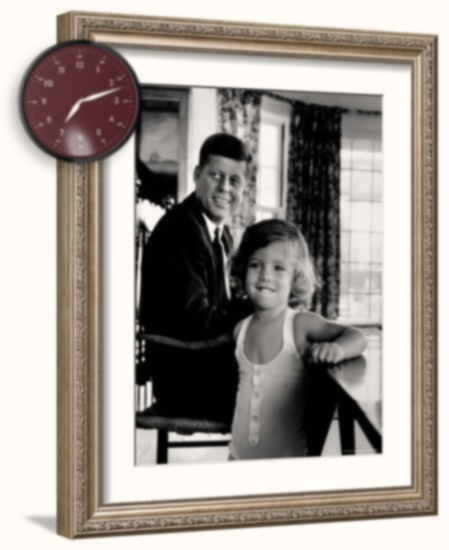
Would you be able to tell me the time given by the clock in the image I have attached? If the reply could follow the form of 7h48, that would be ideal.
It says 7h12
